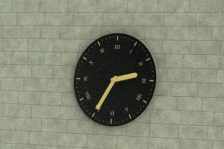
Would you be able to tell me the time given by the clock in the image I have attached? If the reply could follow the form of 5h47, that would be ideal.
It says 2h35
